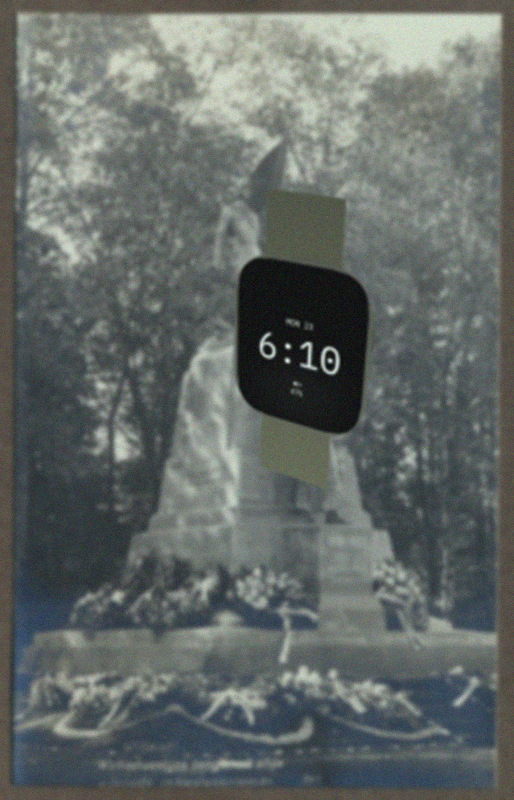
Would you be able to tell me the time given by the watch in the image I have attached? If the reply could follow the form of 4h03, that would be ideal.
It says 6h10
